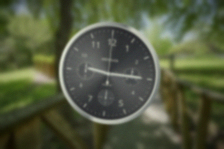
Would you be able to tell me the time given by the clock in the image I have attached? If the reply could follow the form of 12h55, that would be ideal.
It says 9h15
